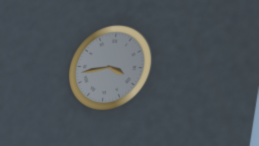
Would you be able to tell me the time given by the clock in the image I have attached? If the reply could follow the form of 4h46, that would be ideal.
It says 3h43
